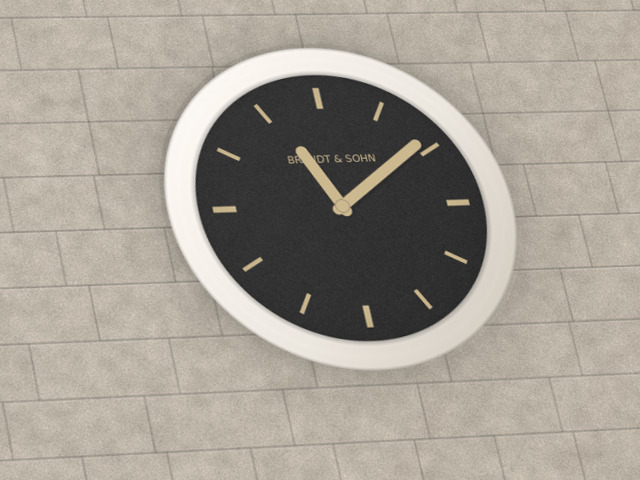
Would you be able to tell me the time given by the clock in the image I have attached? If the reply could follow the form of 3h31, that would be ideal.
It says 11h09
